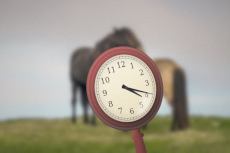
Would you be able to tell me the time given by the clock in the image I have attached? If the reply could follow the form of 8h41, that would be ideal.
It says 4h19
